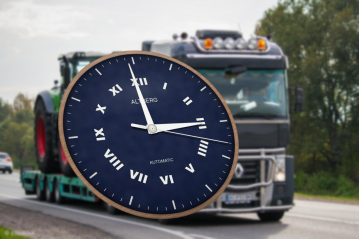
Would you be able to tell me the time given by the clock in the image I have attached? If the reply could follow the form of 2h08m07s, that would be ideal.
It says 2h59m18s
